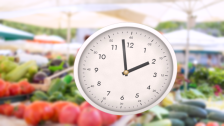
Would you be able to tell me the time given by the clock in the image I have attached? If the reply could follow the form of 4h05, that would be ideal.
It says 1h58
